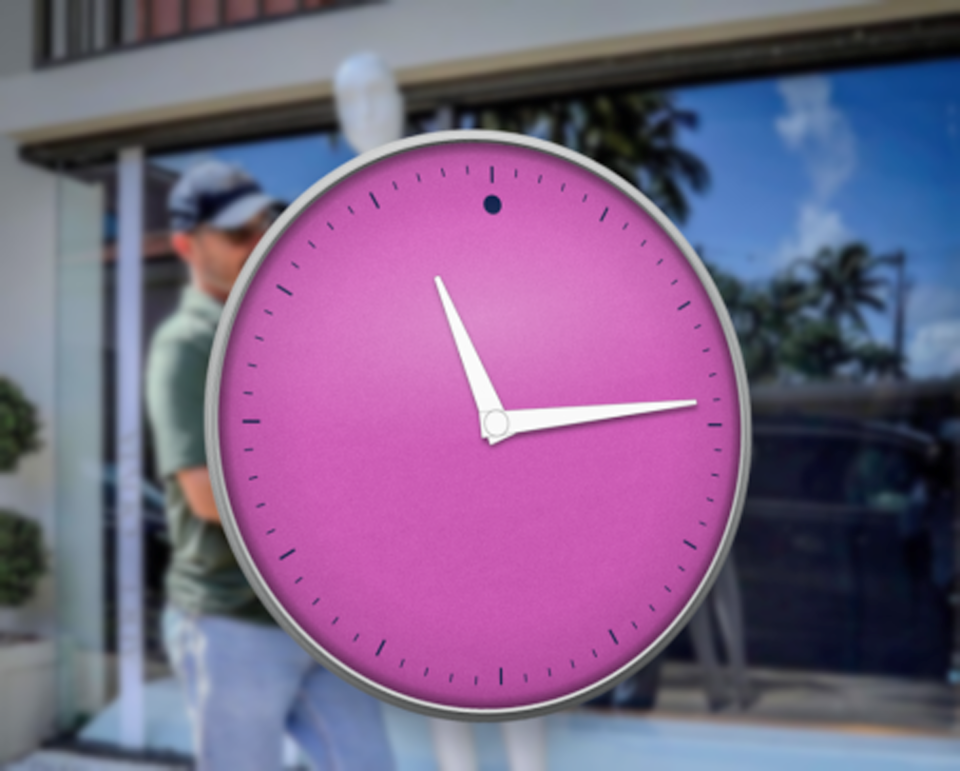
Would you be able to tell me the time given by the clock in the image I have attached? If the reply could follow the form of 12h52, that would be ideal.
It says 11h14
